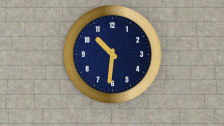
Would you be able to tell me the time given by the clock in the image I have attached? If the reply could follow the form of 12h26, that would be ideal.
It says 10h31
